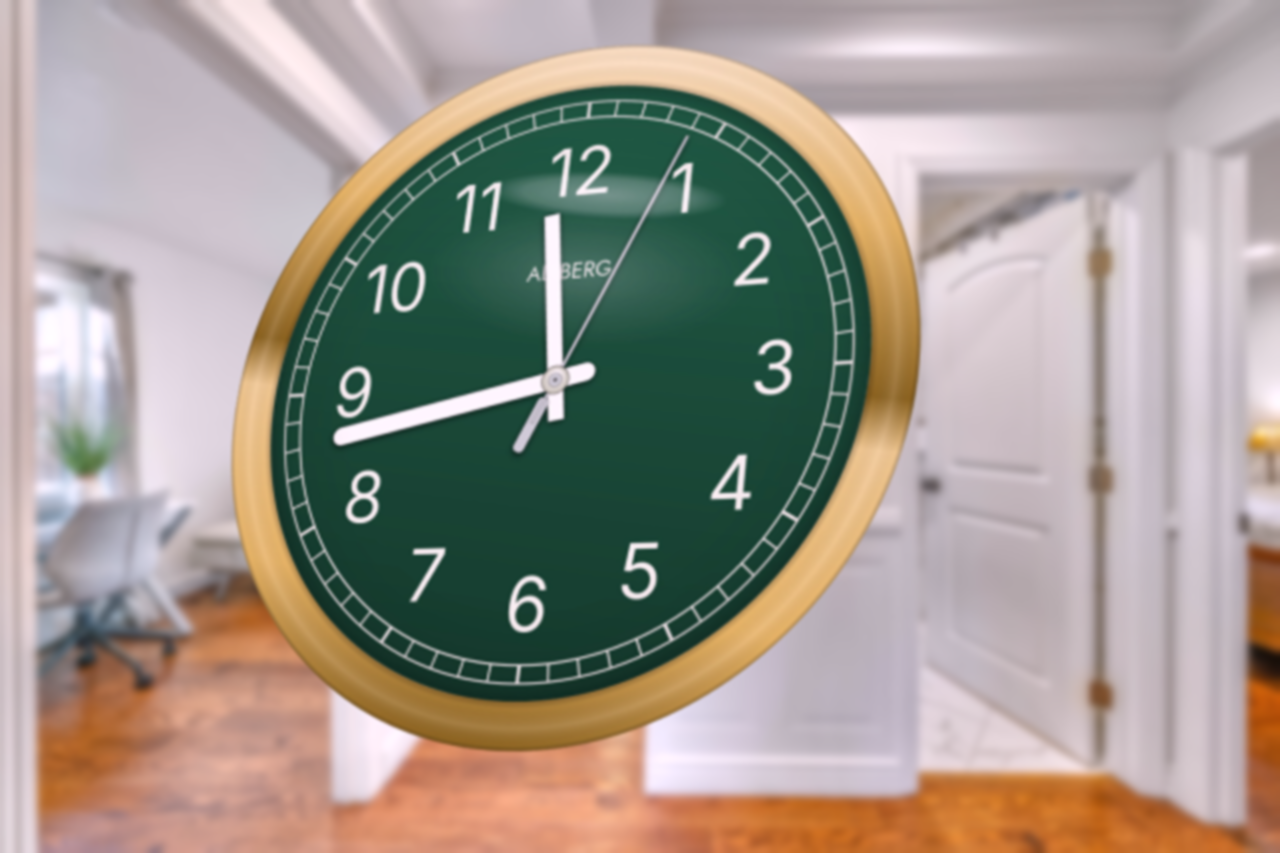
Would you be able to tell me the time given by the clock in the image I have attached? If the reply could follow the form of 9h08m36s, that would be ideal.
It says 11h43m04s
